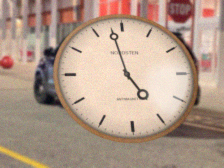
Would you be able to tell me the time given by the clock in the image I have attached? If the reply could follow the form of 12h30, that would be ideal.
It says 4h58
